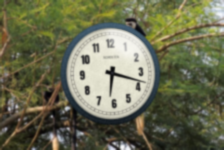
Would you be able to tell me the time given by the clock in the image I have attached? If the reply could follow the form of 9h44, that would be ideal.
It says 6h18
